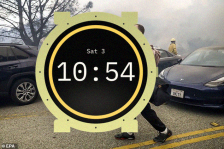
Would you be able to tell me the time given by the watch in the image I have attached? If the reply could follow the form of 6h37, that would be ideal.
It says 10h54
